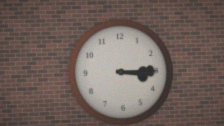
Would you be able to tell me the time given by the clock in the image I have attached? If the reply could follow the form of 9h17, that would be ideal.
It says 3h15
